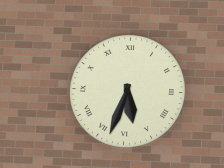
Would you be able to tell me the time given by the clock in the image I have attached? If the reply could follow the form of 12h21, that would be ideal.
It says 5h33
